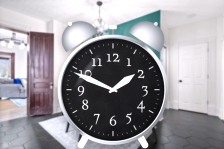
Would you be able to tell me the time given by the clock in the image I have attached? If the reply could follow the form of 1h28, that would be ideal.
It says 1h49
